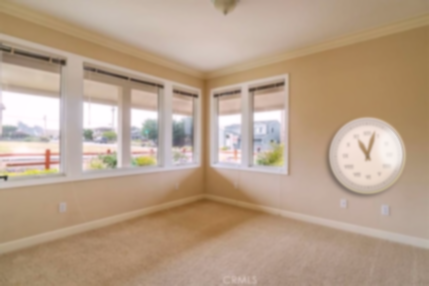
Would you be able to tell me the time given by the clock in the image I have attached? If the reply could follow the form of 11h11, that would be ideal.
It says 11h03
